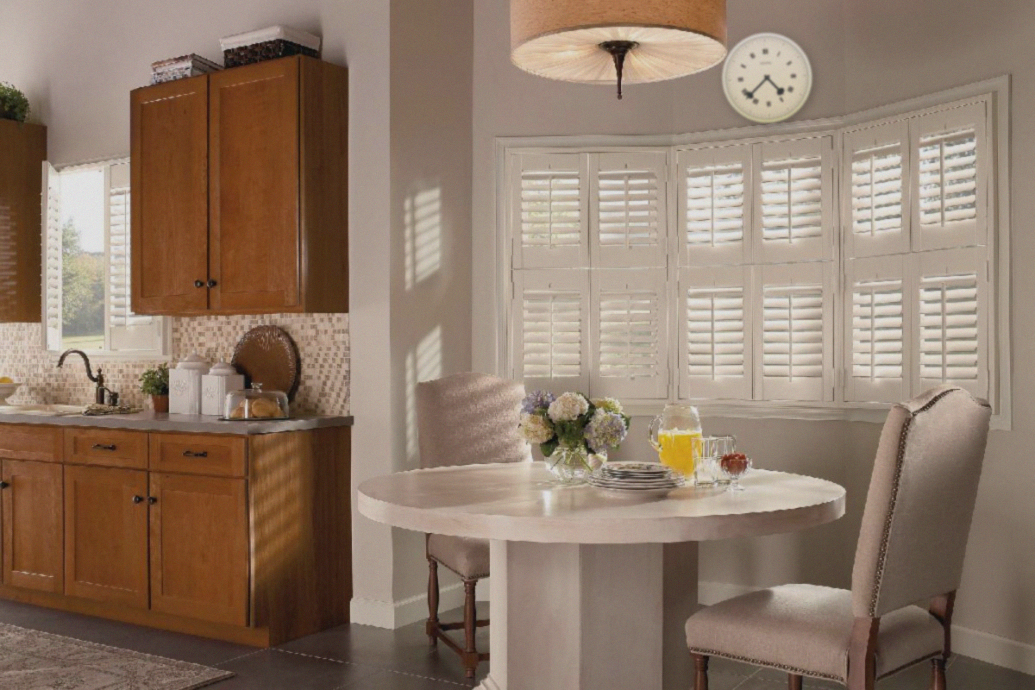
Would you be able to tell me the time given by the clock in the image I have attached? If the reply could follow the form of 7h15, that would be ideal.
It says 4h38
